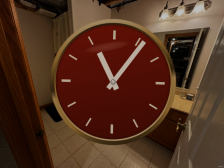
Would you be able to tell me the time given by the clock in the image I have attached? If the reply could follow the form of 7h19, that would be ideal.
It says 11h06
